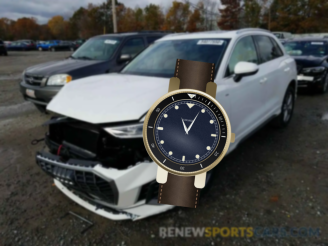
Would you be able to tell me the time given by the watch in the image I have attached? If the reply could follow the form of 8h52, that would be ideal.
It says 11h04
